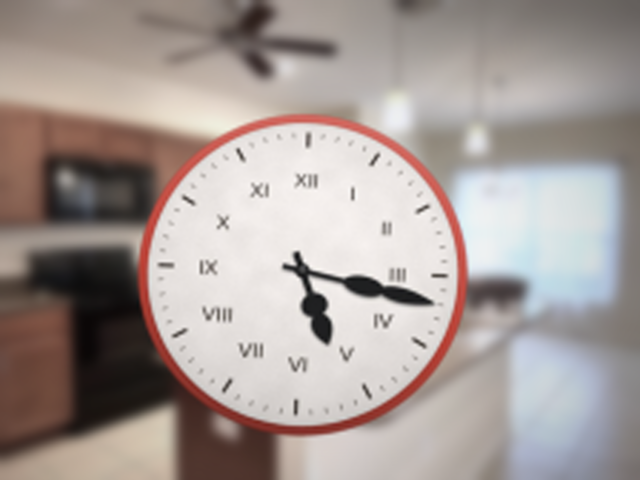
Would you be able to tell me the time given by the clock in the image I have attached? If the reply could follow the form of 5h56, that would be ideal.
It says 5h17
